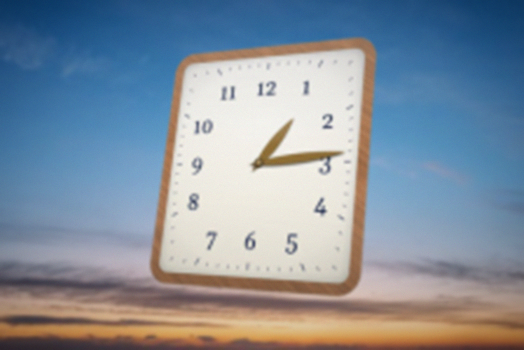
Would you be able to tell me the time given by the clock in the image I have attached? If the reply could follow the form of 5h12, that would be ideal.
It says 1h14
